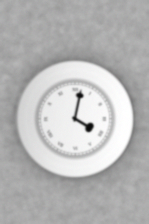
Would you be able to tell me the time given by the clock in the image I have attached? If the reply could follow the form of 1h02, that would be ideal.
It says 4h02
